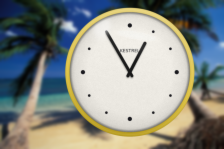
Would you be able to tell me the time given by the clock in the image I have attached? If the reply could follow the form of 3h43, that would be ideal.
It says 12h55
